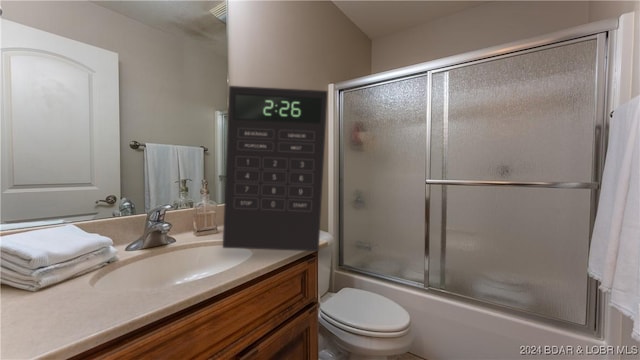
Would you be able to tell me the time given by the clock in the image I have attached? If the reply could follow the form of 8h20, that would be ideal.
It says 2h26
